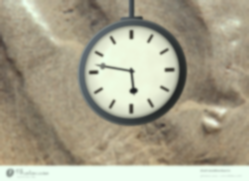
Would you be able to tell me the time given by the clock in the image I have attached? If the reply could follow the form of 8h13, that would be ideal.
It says 5h47
